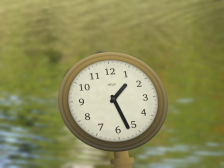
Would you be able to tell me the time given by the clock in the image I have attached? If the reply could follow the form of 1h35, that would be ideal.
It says 1h27
